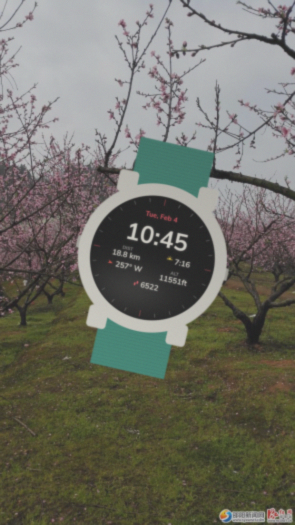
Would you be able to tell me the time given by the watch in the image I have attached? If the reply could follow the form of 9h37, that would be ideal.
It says 10h45
